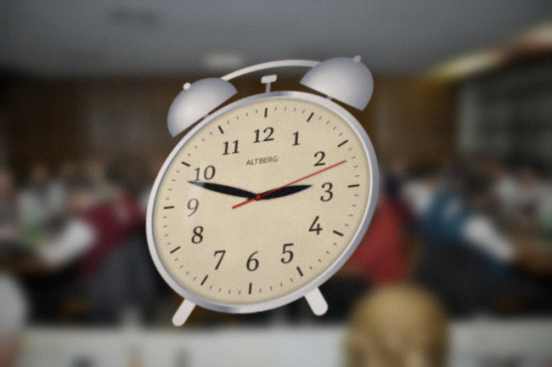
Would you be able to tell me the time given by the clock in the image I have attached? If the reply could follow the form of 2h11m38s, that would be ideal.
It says 2h48m12s
